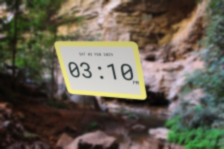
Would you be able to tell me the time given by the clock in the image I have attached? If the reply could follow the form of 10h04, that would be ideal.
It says 3h10
